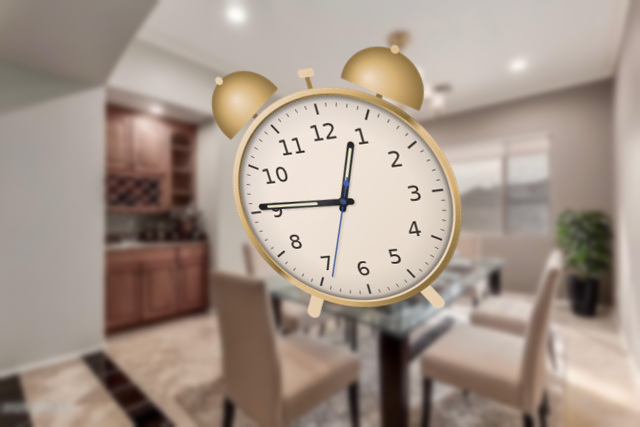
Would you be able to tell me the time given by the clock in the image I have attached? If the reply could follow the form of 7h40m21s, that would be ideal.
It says 12h45m34s
